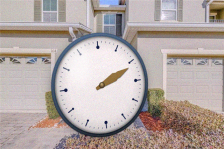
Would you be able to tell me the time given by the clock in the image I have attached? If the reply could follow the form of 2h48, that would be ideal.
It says 2h11
